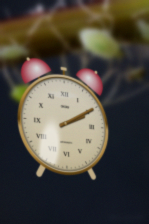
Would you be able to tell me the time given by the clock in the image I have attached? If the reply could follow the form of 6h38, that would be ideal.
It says 2h10
